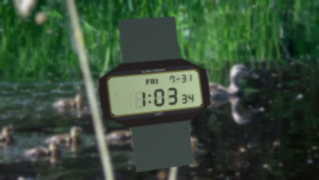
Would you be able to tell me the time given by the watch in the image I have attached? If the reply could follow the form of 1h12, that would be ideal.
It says 1h03
